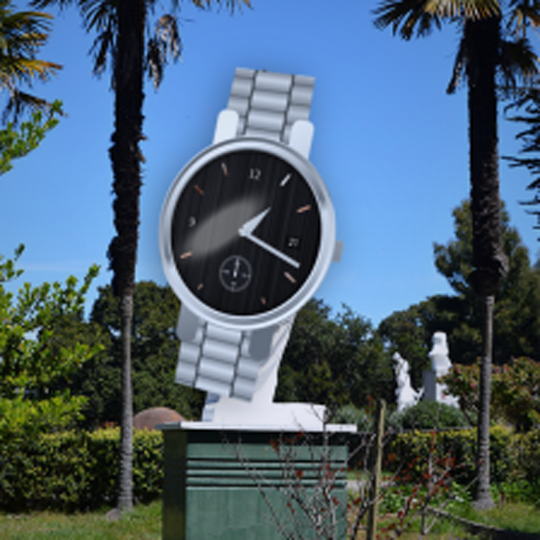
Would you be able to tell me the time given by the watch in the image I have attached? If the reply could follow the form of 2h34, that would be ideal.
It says 1h18
